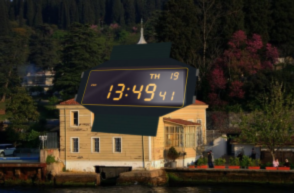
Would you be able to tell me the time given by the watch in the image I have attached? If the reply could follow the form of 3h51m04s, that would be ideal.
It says 13h49m41s
